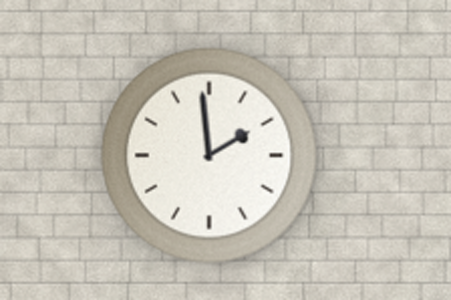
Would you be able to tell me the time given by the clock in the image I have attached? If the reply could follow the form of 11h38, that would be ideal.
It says 1h59
